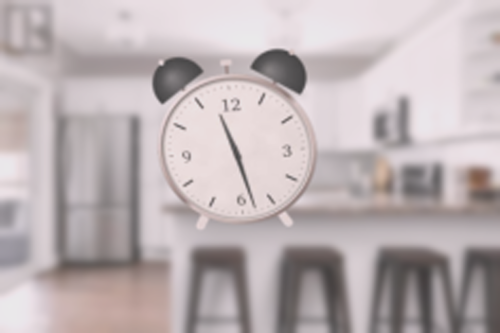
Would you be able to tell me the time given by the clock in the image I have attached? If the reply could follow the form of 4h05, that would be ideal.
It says 11h28
